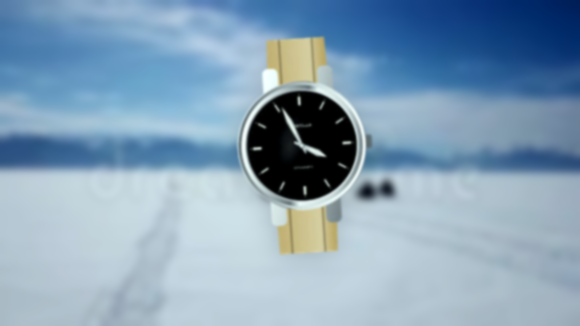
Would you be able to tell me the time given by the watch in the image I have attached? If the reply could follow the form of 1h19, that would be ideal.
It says 3h56
